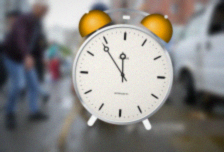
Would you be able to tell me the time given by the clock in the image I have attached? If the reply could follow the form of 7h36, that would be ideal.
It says 11h54
